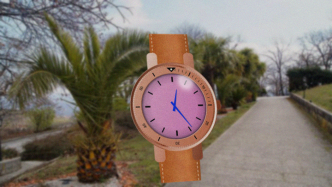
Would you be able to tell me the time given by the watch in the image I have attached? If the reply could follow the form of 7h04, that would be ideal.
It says 12h24
